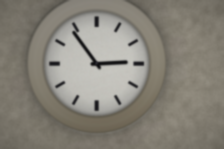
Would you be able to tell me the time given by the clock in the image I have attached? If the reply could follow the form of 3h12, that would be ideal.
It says 2h54
